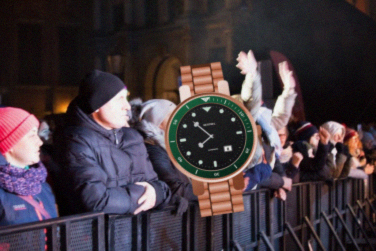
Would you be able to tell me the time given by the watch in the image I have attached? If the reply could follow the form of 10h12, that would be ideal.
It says 7h53
